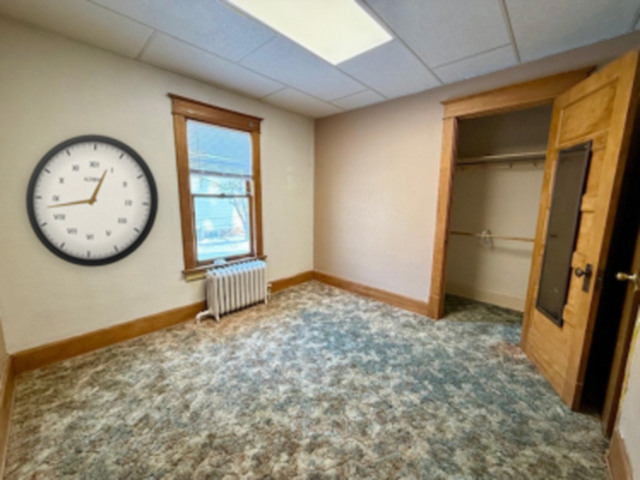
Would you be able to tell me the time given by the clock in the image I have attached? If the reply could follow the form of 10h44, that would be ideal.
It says 12h43
